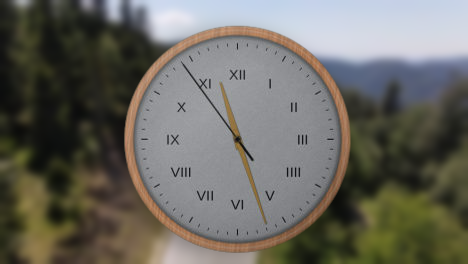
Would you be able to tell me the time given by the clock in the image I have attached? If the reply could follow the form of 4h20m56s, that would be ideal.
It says 11h26m54s
